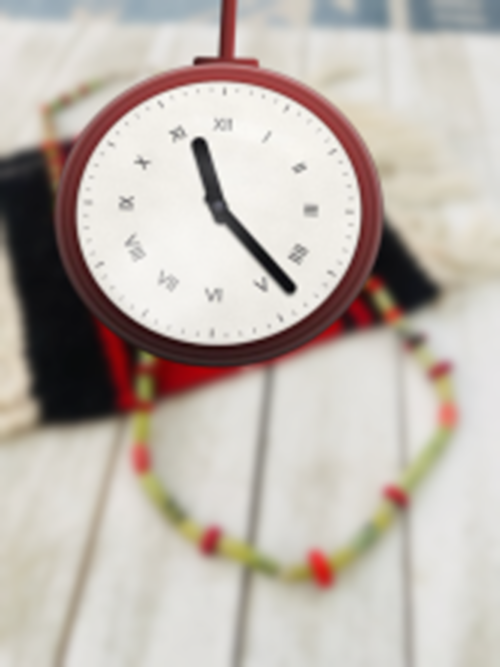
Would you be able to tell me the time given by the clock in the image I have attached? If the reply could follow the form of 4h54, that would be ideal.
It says 11h23
